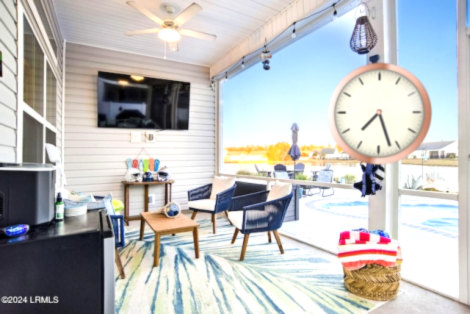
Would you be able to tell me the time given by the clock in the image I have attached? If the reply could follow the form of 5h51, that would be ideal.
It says 7h27
